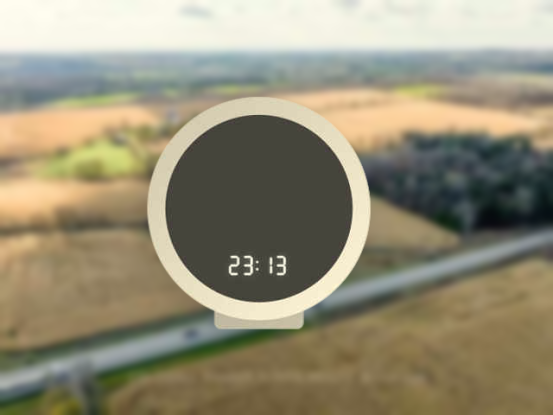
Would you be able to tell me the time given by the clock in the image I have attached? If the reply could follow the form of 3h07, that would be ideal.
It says 23h13
